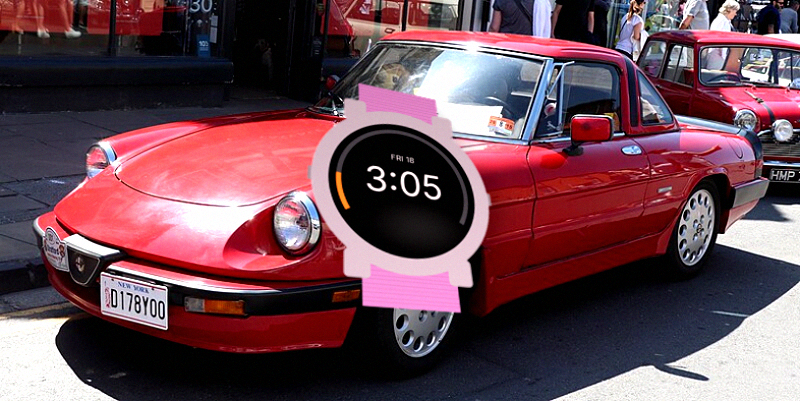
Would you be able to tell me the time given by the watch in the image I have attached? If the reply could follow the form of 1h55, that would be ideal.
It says 3h05
